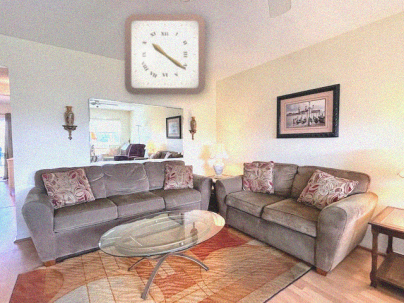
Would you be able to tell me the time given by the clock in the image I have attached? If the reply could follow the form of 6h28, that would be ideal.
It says 10h21
